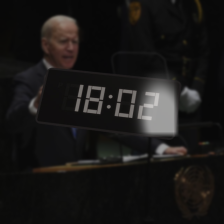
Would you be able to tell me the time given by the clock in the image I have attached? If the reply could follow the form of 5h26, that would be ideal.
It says 18h02
